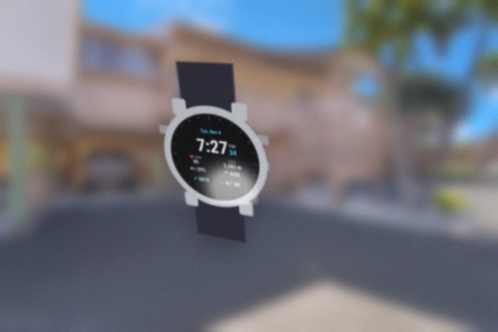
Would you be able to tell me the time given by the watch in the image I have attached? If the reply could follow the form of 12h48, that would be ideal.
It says 7h27
